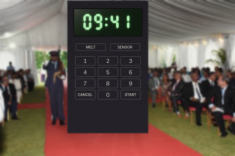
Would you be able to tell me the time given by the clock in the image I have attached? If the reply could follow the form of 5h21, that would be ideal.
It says 9h41
